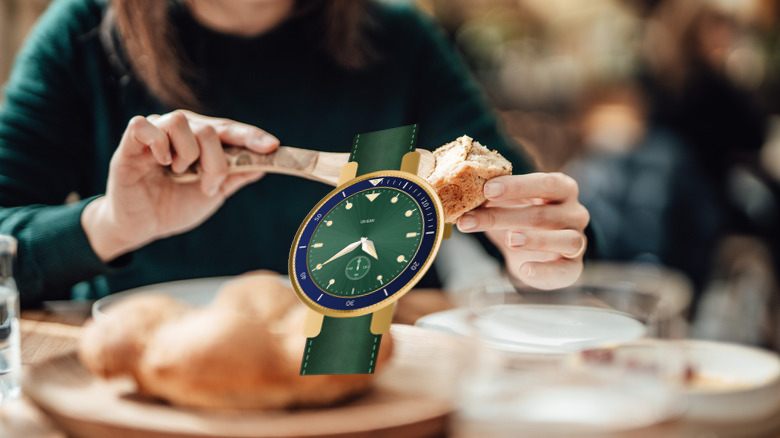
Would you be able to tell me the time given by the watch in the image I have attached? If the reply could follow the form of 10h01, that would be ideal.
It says 4h40
